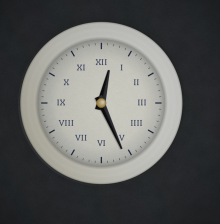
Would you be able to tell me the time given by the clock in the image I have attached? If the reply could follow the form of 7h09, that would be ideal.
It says 12h26
